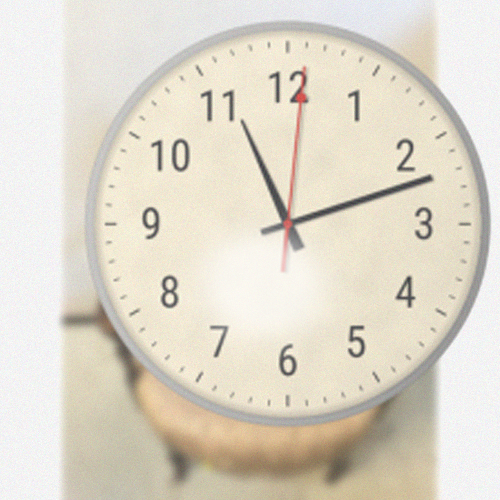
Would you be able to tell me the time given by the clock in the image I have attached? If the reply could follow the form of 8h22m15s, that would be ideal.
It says 11h12m01s
